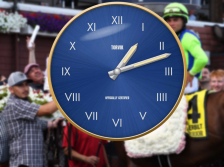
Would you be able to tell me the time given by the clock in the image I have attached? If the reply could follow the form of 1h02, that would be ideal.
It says 1h12
